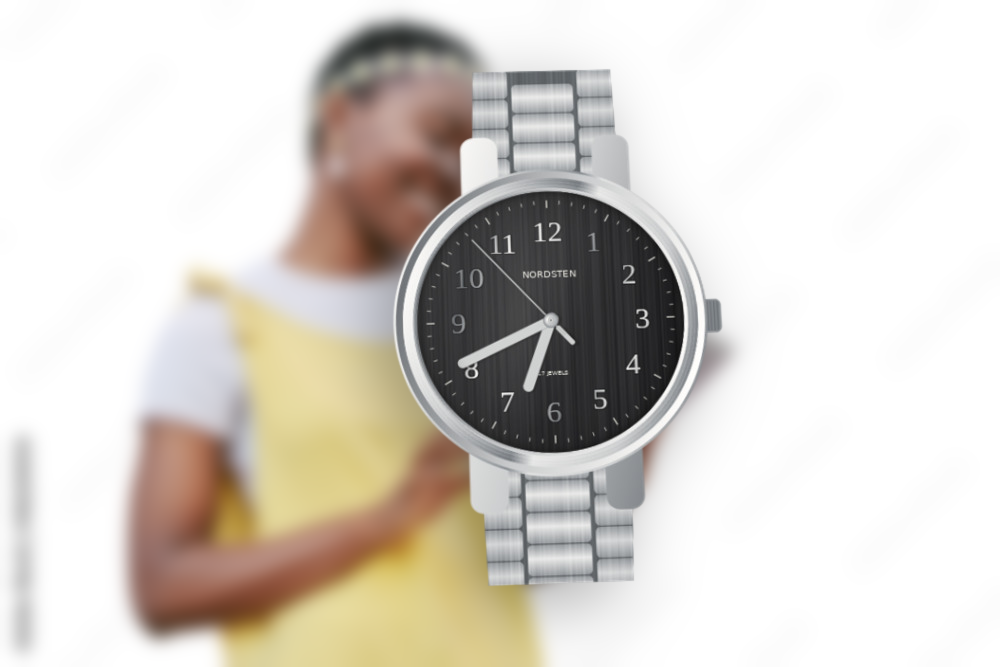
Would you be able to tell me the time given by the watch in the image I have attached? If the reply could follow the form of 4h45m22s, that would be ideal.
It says 6h40m53s
